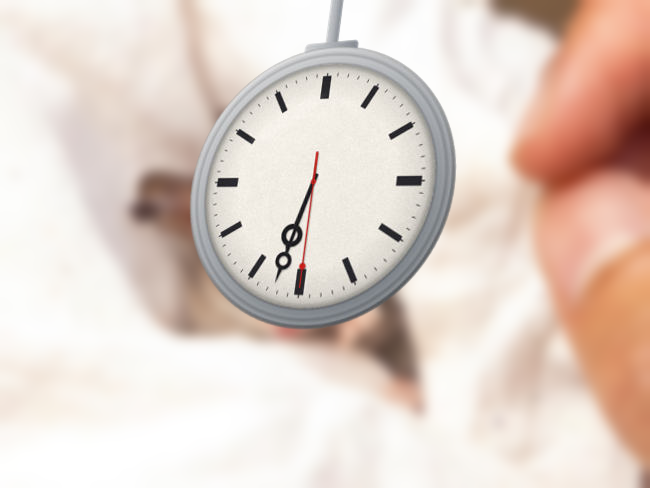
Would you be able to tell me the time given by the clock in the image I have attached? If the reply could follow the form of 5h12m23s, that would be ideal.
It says 6h32m30s
